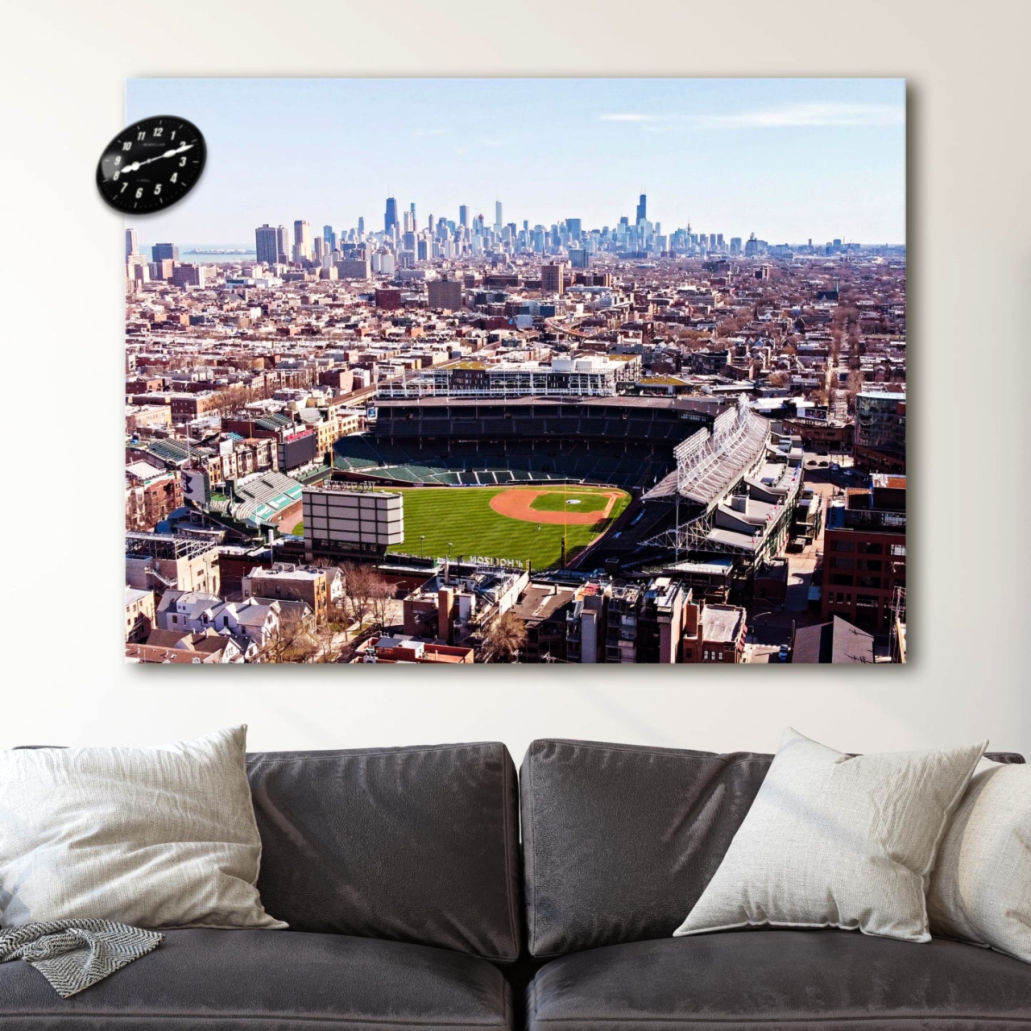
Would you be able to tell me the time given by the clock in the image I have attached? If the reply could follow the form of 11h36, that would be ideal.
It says 8h11
